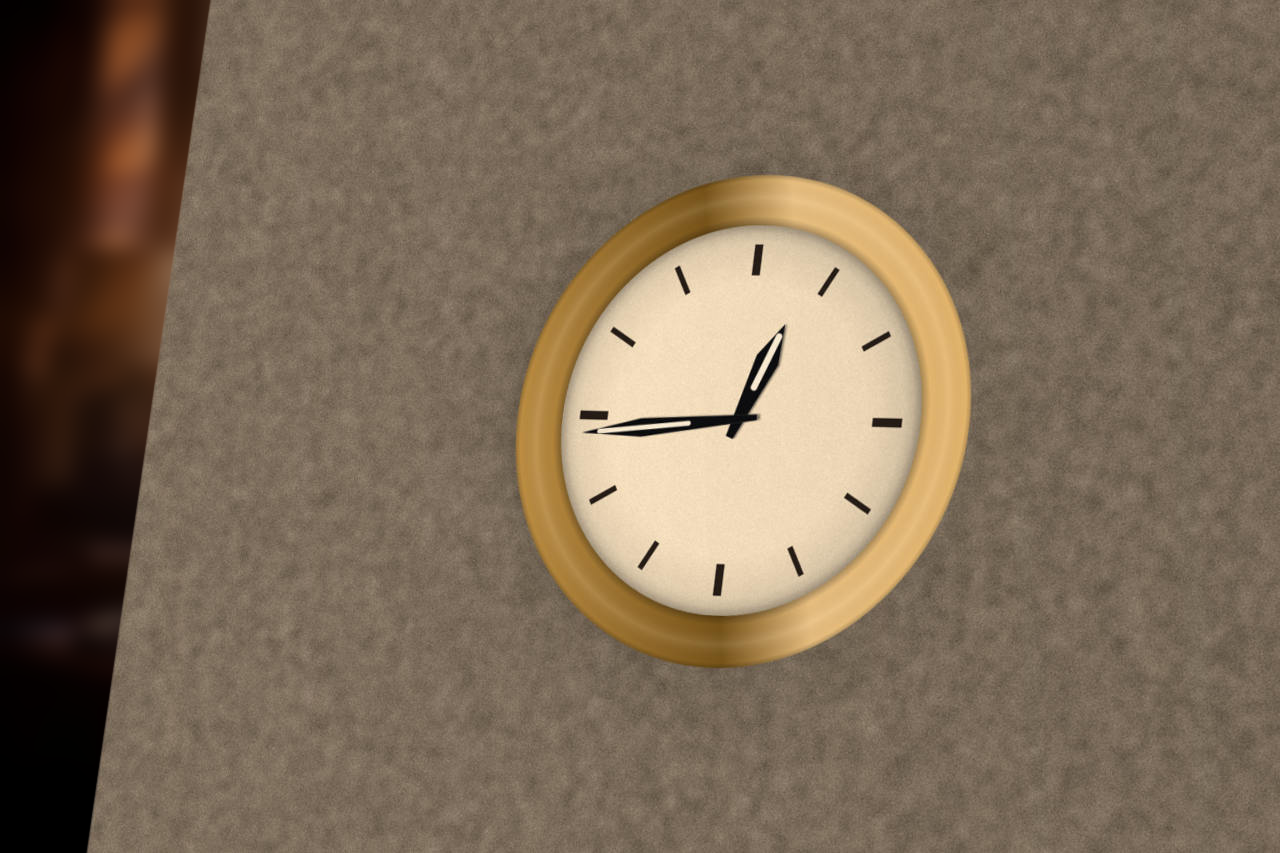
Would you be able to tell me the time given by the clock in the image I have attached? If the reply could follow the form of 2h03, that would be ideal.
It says 12h44
